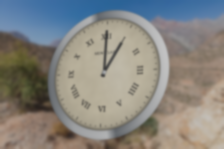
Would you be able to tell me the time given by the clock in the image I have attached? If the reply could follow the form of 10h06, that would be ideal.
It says 1h00
